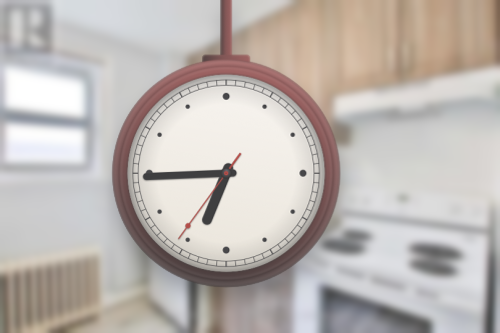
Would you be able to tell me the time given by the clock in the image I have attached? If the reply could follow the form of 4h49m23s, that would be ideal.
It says 6h44m36s
